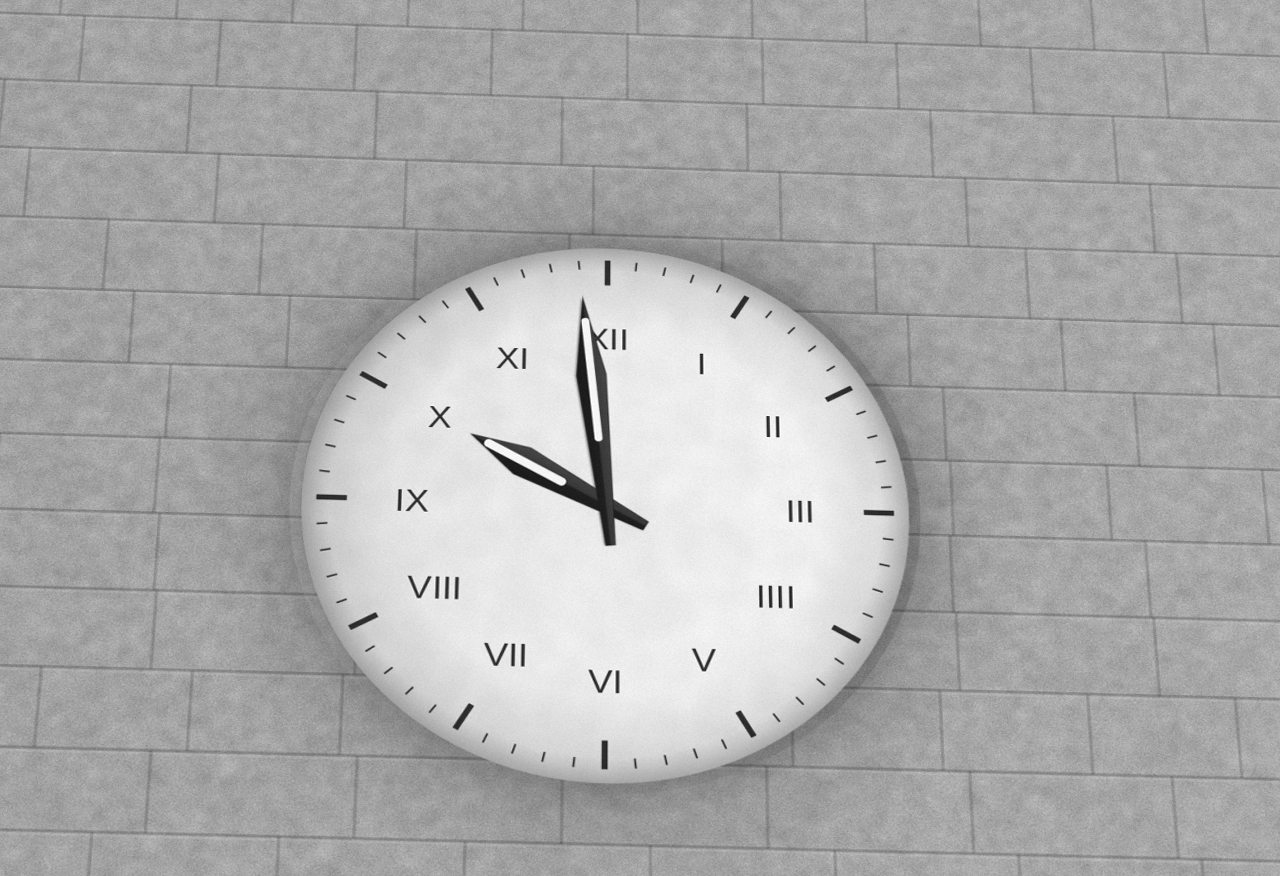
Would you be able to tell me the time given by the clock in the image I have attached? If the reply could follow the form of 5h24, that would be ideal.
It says 9h59
